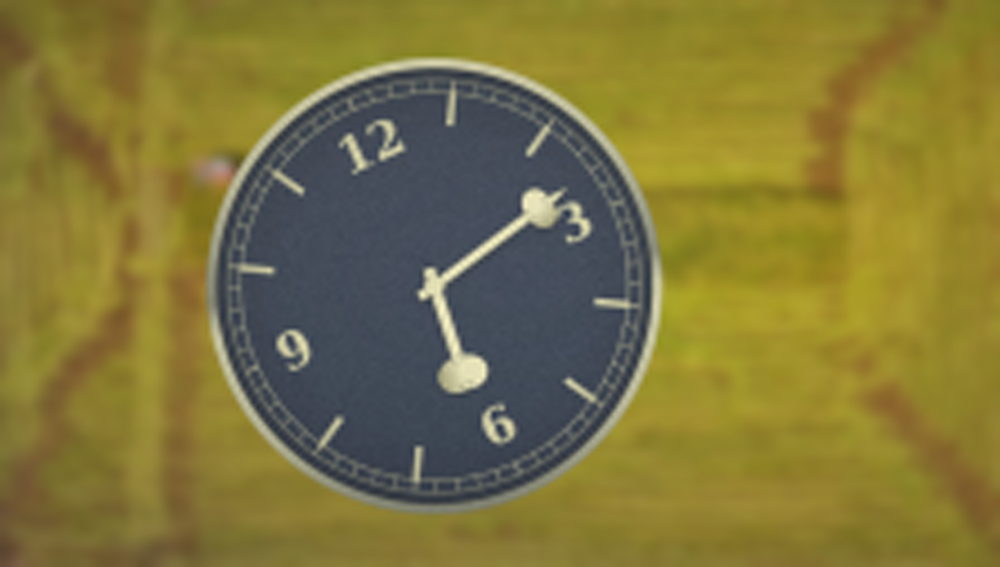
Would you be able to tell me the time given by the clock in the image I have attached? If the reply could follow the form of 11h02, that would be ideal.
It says 6h13
